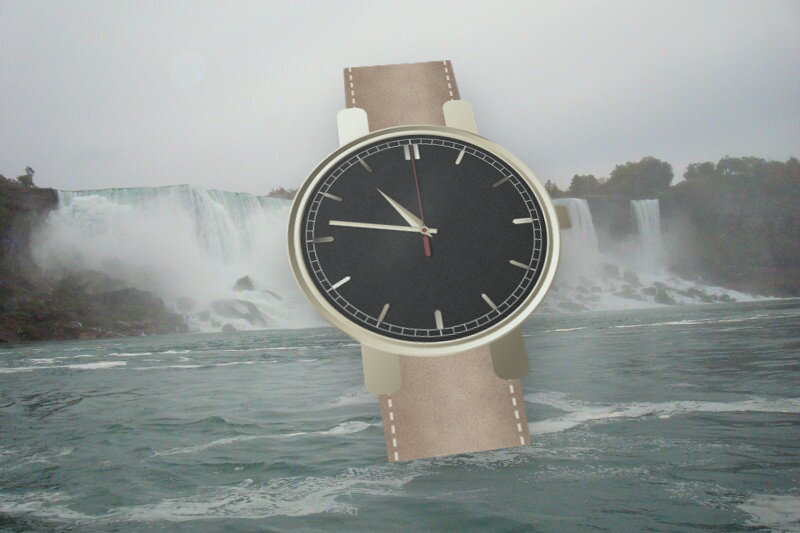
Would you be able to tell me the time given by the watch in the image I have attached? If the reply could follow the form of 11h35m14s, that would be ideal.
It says 10h47m00s
